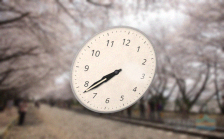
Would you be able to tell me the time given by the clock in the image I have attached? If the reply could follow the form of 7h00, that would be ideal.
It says 7h38
